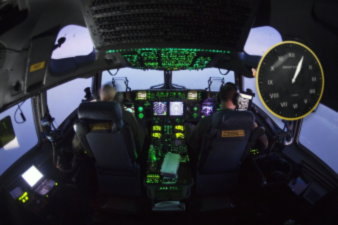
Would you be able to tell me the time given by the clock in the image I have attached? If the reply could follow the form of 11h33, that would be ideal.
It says 1h05
